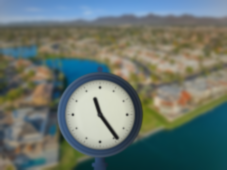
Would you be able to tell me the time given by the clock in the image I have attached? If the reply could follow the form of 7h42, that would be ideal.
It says 11h24
